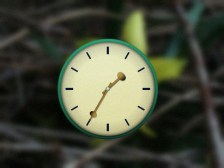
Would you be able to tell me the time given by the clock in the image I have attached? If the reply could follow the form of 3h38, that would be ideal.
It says 1h35
